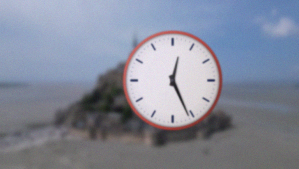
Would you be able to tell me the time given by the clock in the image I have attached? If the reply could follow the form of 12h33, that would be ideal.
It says 12h26
